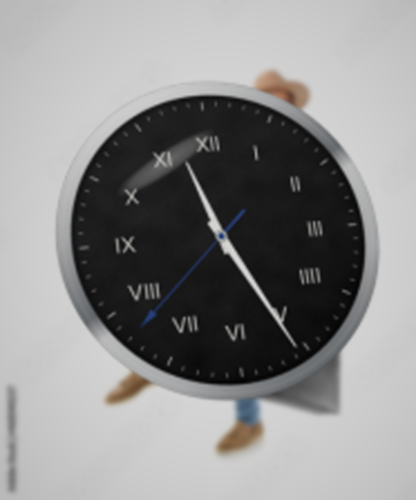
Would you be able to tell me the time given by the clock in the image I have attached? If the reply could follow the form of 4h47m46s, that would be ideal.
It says 11h25m38s
